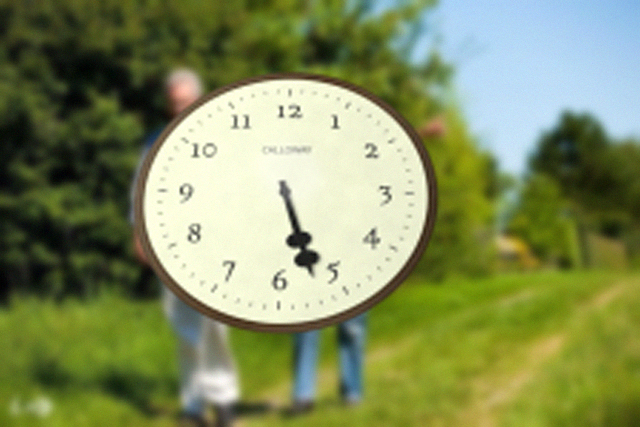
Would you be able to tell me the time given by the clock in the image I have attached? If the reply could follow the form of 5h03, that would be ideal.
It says 5h27
